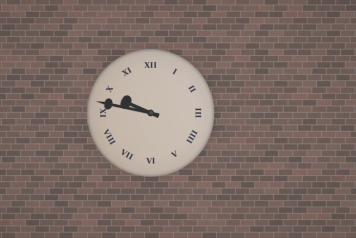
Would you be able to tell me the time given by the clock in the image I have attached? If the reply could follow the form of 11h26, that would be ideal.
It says 9h47
